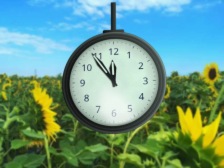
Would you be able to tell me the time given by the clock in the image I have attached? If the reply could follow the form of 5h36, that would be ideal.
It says 11h54
